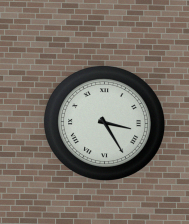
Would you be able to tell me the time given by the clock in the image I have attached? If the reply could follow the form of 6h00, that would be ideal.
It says 3h25
